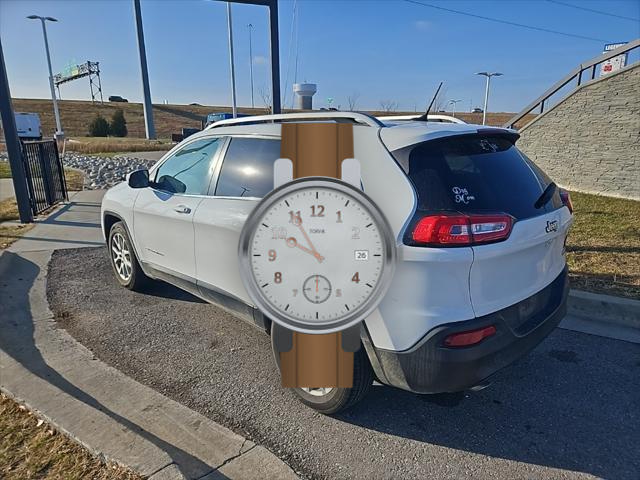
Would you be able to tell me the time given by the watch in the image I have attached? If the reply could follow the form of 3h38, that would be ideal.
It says 9h55
